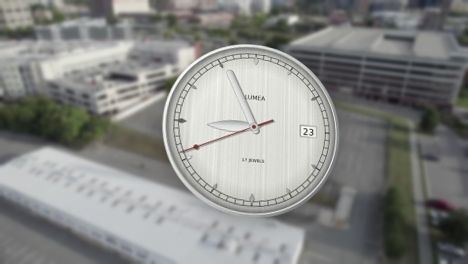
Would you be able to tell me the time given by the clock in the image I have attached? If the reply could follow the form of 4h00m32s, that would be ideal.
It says 8h55m41s
